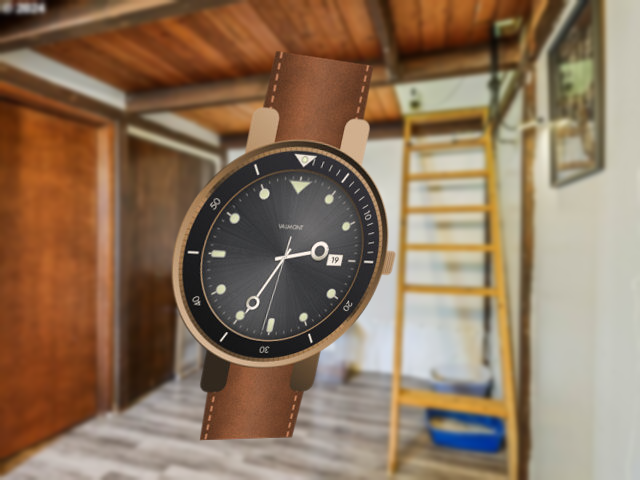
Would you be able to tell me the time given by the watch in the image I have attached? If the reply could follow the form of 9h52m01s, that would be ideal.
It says 2h34m31s
